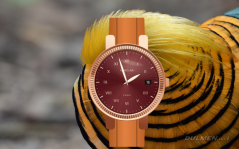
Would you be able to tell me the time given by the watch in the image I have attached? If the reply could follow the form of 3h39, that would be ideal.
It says 1h57
